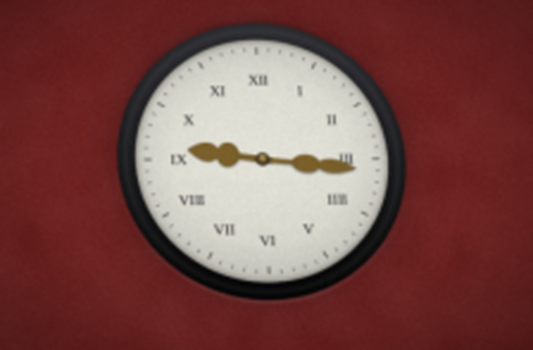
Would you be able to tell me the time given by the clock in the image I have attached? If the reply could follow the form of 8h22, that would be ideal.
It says 9h16
